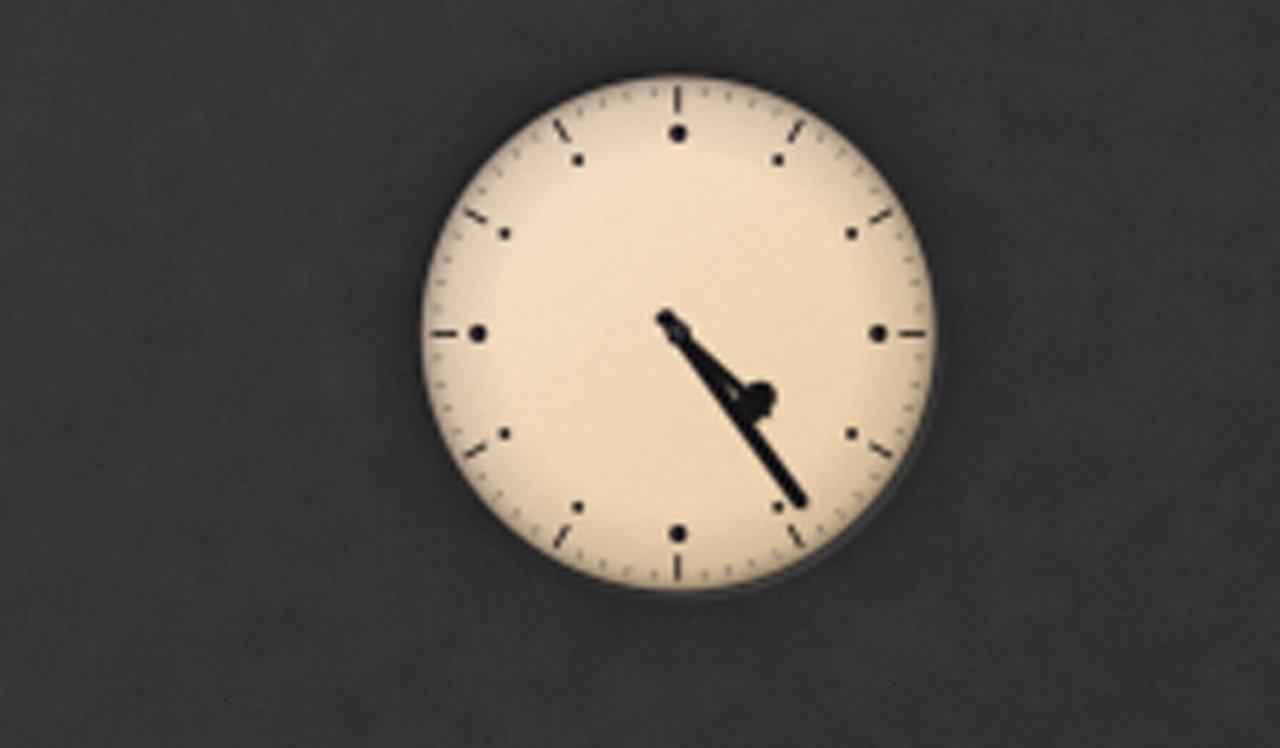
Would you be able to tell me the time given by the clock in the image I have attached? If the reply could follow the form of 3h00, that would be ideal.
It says 4h24
